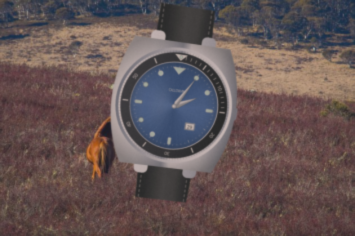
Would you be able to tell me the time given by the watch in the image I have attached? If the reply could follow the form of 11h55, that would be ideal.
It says 2h05
